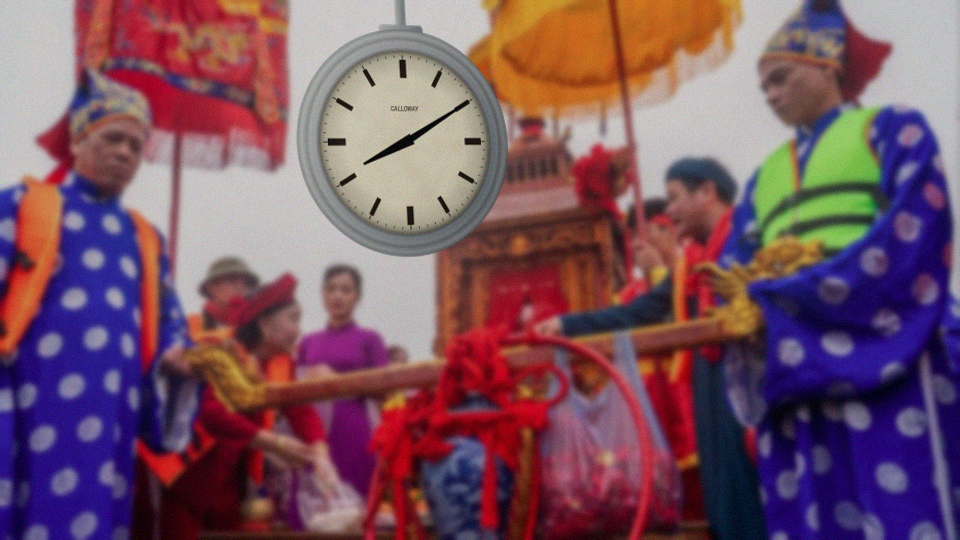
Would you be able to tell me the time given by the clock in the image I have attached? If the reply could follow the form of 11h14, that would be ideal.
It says 8h10
